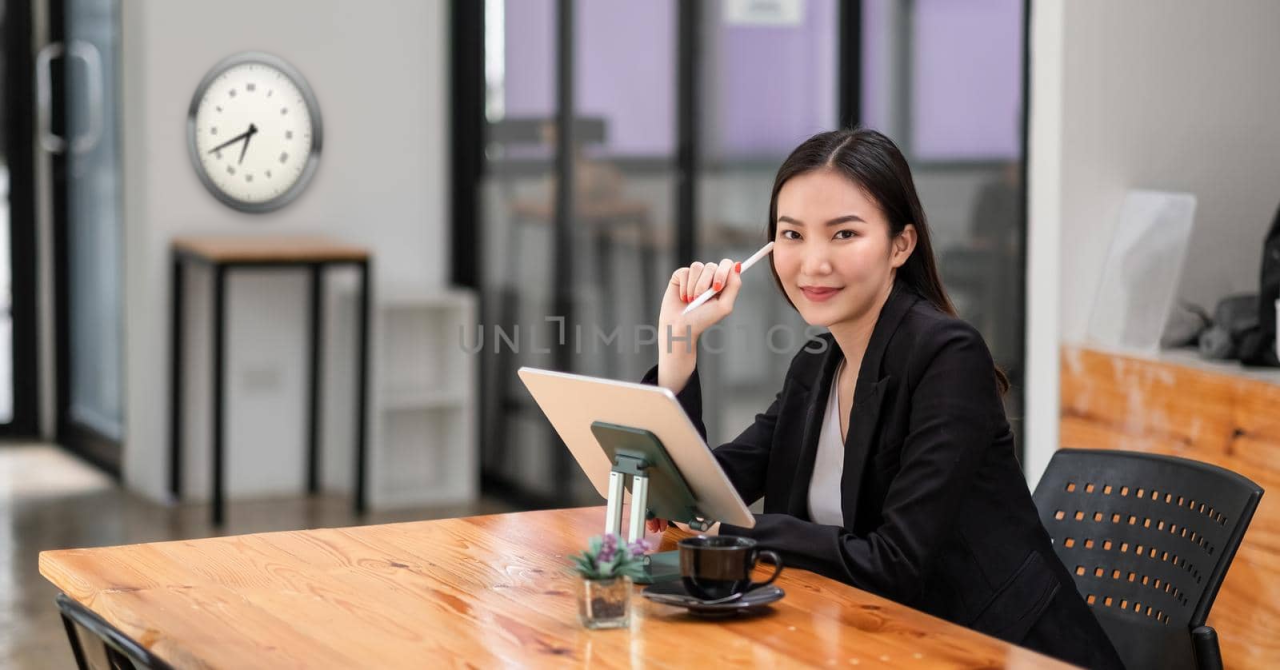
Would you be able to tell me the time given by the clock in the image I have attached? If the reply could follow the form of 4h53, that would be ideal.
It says 6h41
